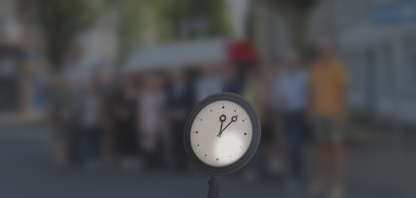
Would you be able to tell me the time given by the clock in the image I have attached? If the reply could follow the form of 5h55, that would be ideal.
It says 12h07
